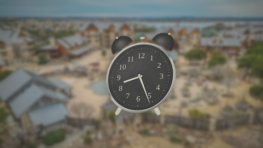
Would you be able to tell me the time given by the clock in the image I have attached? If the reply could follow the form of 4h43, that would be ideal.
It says 8h26
